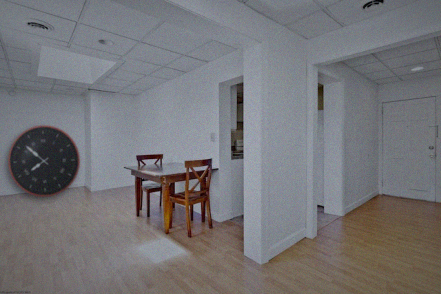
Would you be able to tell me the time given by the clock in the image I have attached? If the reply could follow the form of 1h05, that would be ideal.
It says 7h52
